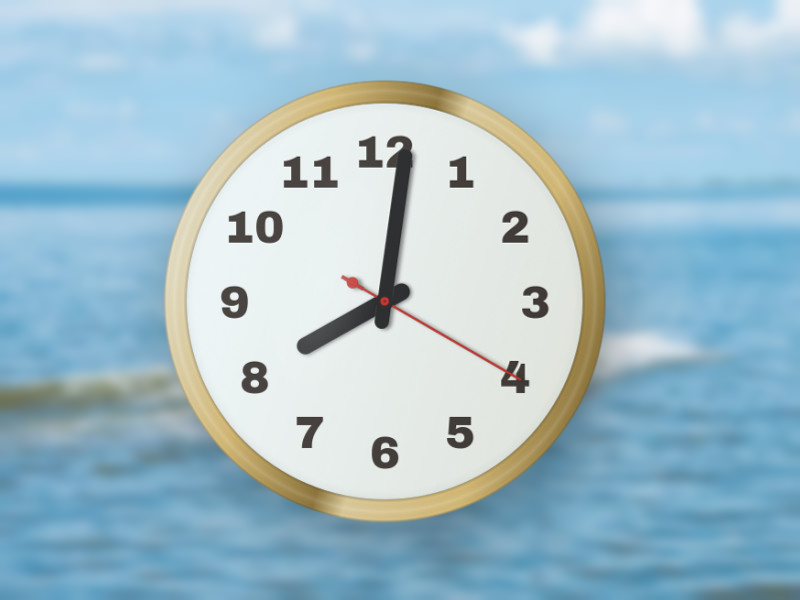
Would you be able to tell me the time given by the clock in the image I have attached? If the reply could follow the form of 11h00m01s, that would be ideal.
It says 8h01m20s
